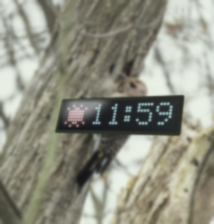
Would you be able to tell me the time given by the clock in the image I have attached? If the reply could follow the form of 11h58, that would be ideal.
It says 11h59
